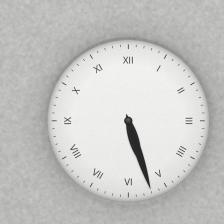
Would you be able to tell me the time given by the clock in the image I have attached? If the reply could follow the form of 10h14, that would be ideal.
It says 5h27
